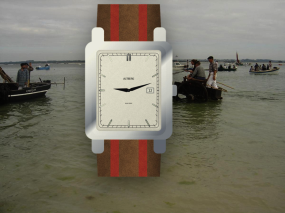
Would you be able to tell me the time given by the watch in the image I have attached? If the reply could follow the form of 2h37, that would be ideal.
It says 9h12
